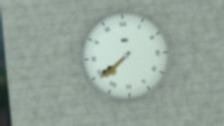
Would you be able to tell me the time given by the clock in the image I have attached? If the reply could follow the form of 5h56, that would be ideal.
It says 7h39
